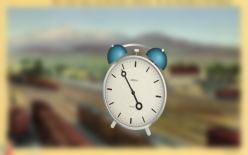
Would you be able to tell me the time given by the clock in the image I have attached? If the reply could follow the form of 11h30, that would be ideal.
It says 4h54
